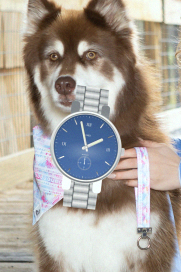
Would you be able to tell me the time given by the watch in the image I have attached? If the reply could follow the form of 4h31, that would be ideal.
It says 1h57
